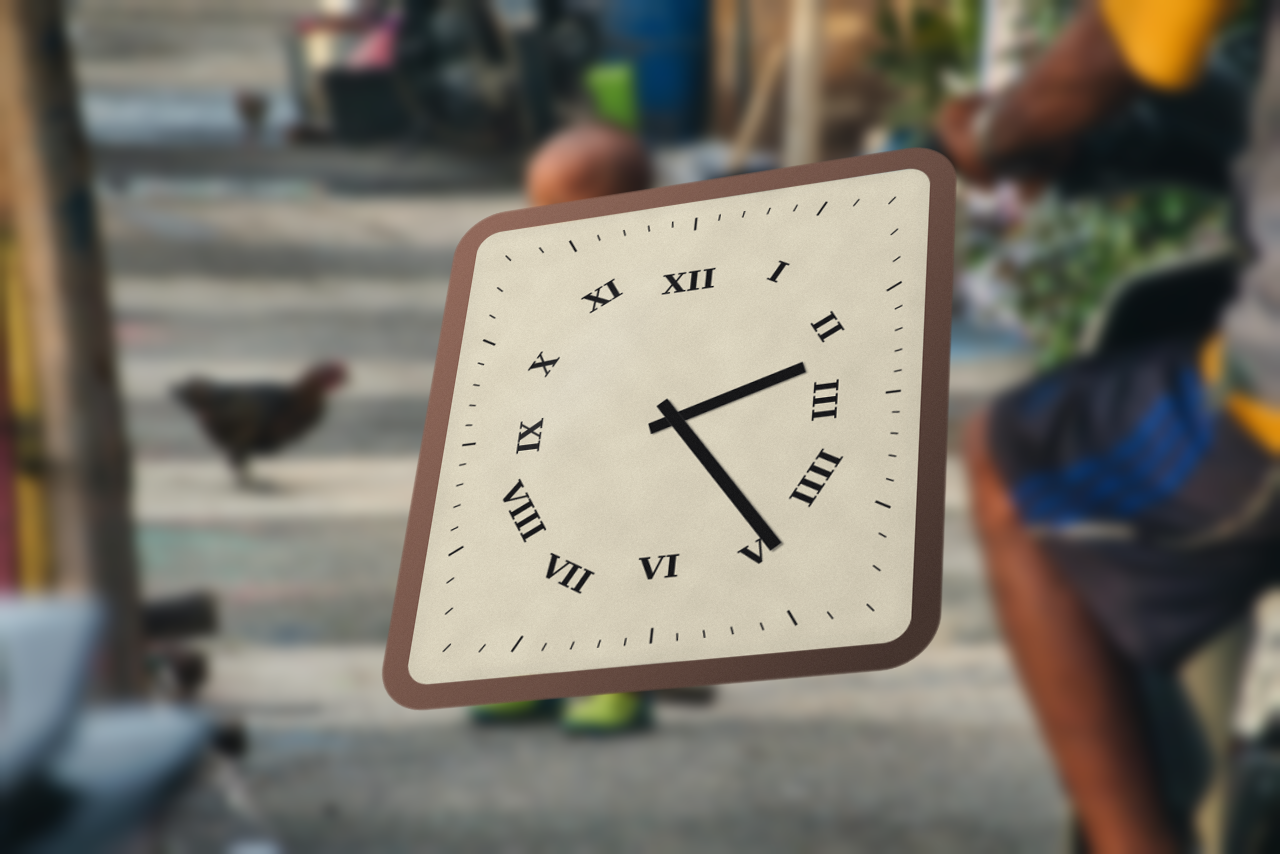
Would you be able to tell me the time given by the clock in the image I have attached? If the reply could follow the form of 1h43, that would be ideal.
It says 2h24
